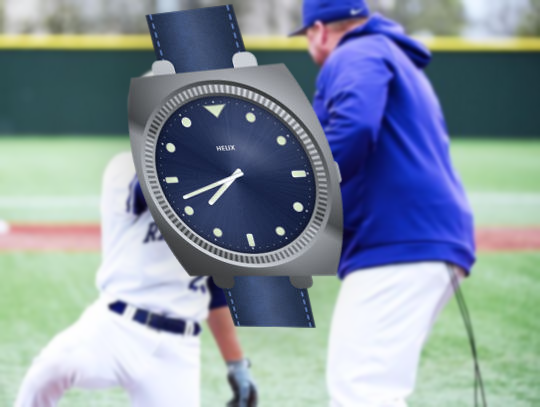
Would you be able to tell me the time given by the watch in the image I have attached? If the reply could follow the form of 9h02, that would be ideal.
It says 7h42
